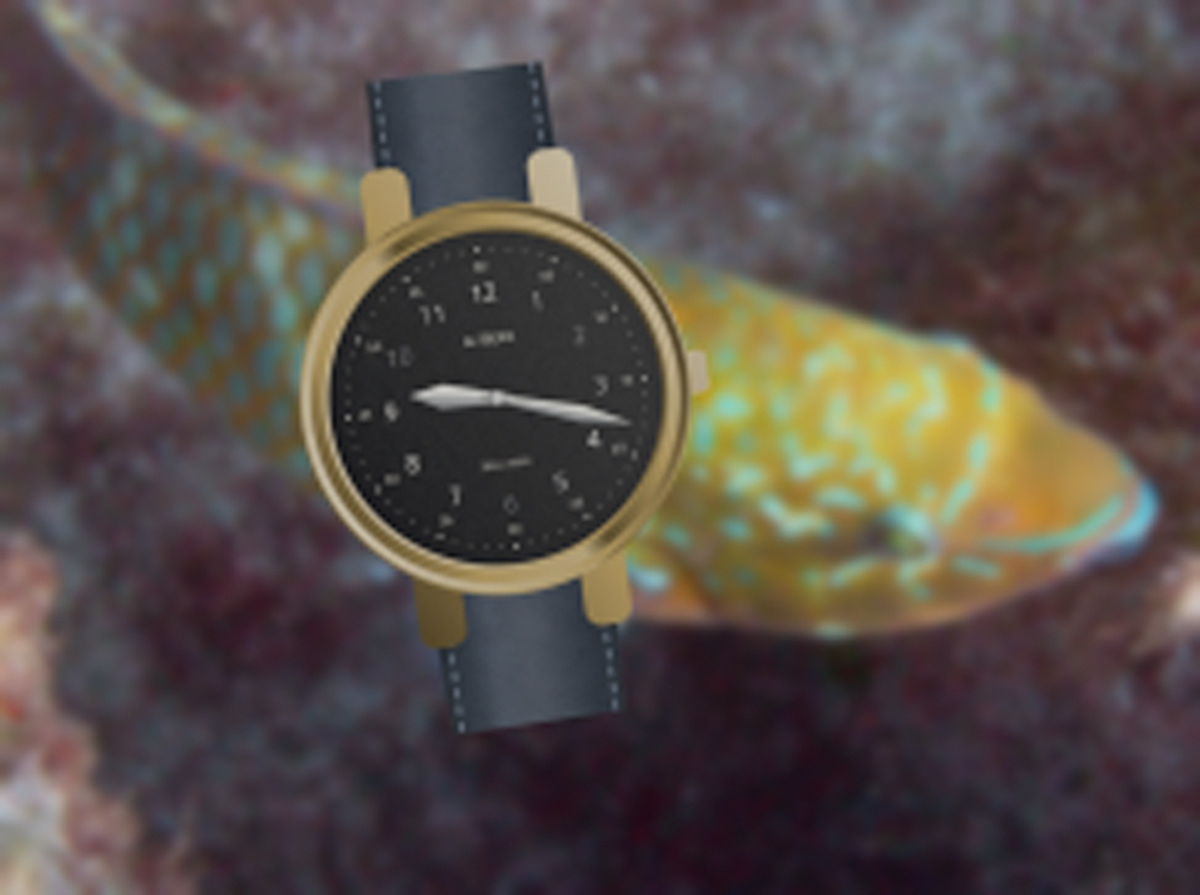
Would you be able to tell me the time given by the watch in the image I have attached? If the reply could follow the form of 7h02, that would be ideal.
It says 9h18
